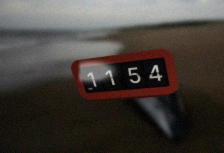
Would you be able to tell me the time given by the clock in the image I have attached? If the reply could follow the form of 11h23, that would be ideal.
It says 11h54
